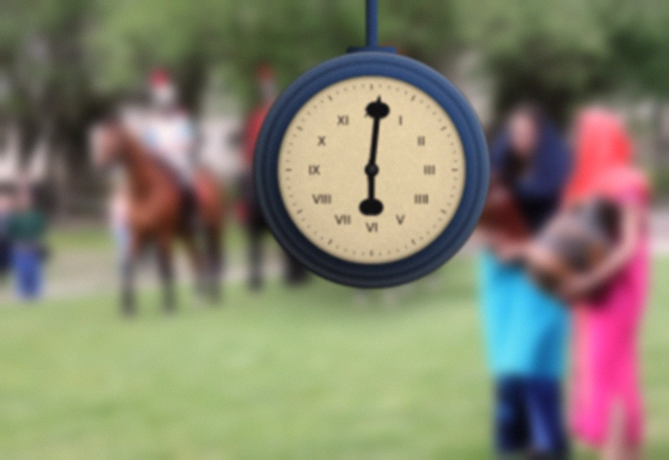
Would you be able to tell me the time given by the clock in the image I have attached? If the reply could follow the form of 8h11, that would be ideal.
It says 6h01
